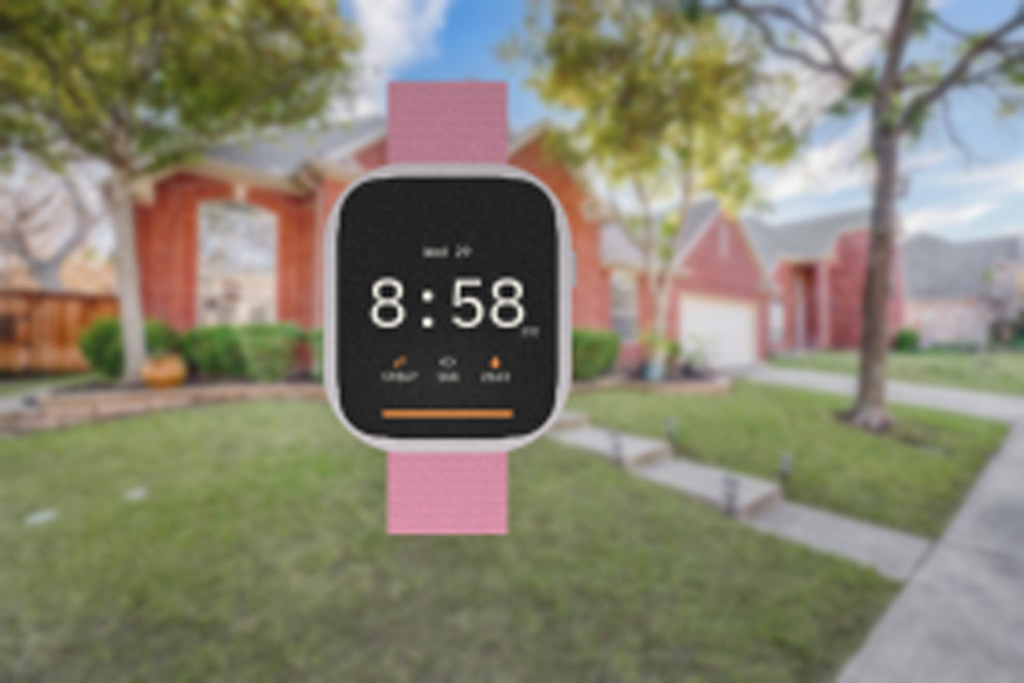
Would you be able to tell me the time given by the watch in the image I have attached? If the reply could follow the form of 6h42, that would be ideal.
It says 8h58
